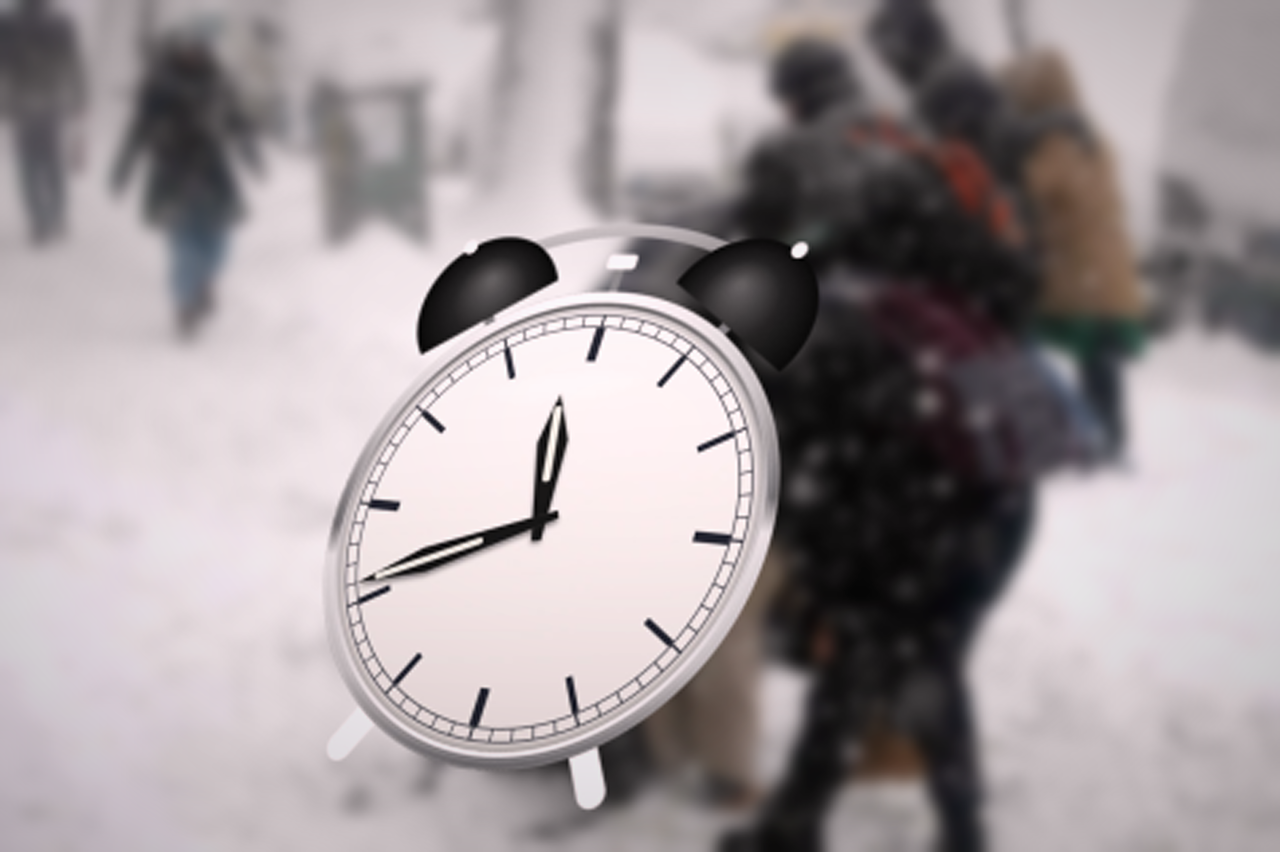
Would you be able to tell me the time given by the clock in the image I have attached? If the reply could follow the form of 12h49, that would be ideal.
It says 11h41
